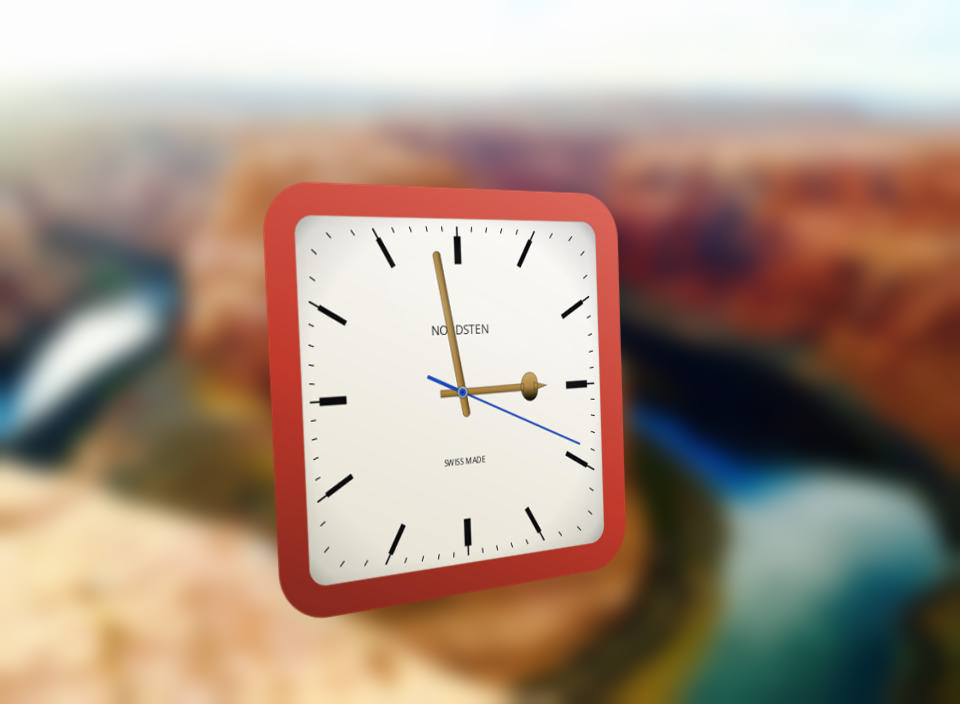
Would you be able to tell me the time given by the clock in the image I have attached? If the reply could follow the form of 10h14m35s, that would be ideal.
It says 2h58m19s
